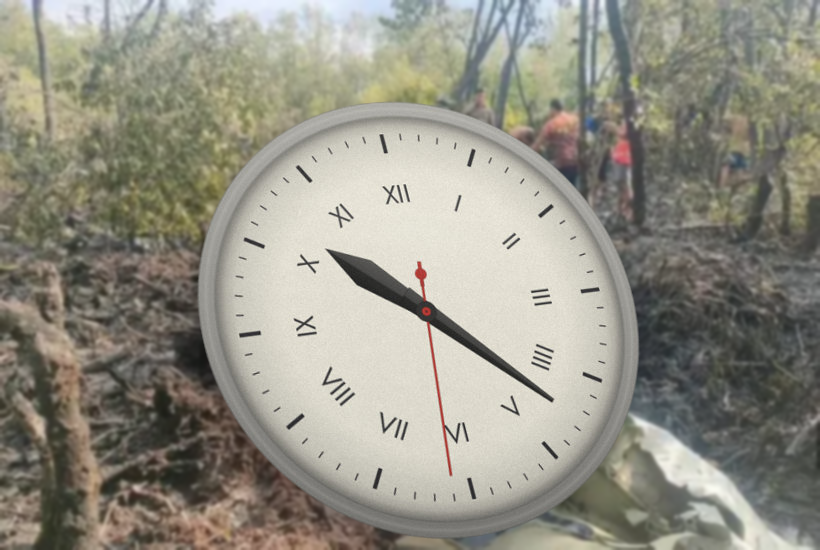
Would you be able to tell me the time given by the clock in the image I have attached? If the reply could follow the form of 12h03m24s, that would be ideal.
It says 10h22m31s
